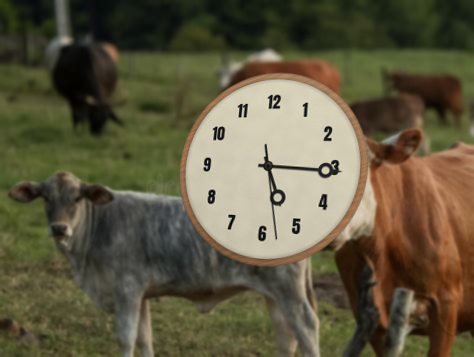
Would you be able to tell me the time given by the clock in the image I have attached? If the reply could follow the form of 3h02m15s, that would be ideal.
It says 5h15m28s
